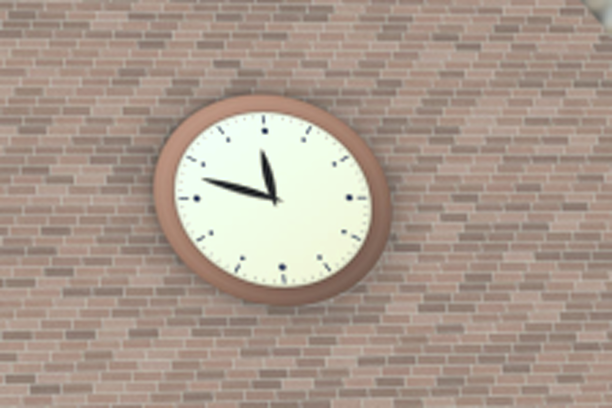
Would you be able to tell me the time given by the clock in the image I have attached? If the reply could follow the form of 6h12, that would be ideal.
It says 11h48
